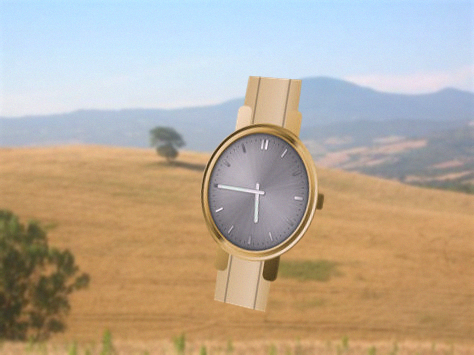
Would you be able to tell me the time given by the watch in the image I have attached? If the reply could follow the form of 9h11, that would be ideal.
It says 5h45
